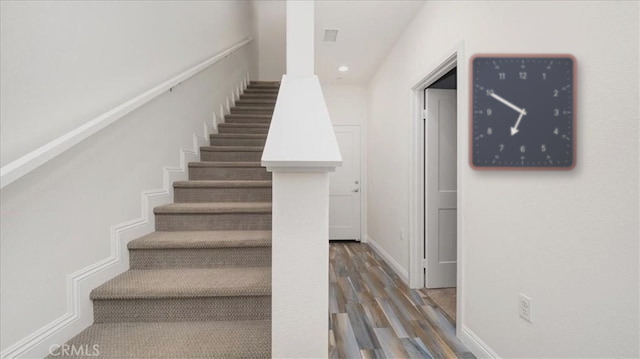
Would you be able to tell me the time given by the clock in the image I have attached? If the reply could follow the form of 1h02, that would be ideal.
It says 6h50
